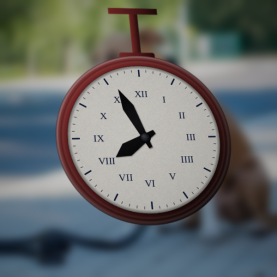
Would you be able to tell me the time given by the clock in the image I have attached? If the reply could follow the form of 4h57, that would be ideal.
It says 7h56
